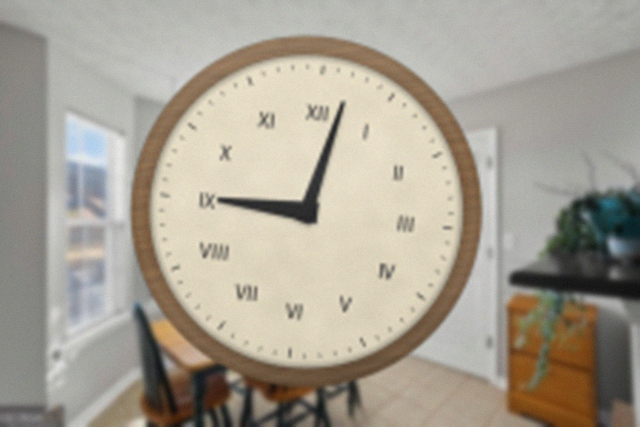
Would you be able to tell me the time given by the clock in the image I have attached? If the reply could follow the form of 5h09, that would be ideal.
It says 9h02
